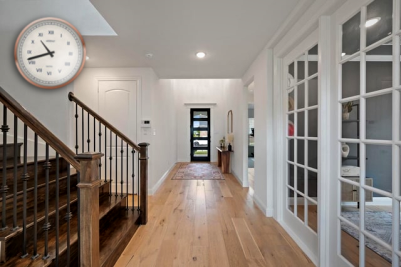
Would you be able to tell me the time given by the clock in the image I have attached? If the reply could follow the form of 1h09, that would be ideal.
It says 10h42
